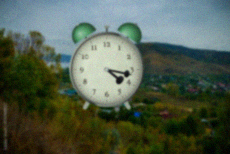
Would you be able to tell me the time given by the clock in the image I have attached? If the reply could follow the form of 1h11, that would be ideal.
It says 4h17
